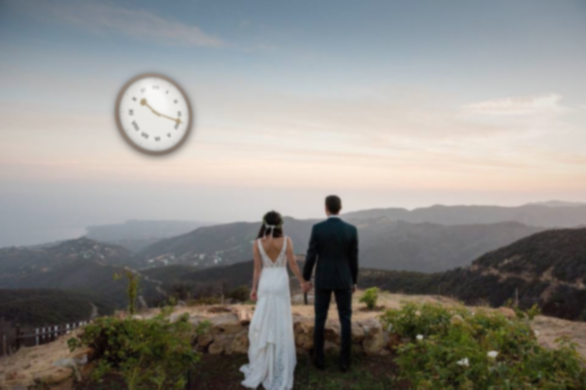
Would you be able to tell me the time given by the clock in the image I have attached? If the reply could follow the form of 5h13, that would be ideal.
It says 10h18
